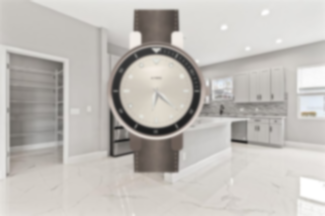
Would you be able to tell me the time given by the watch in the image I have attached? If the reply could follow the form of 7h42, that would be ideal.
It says 6h22
